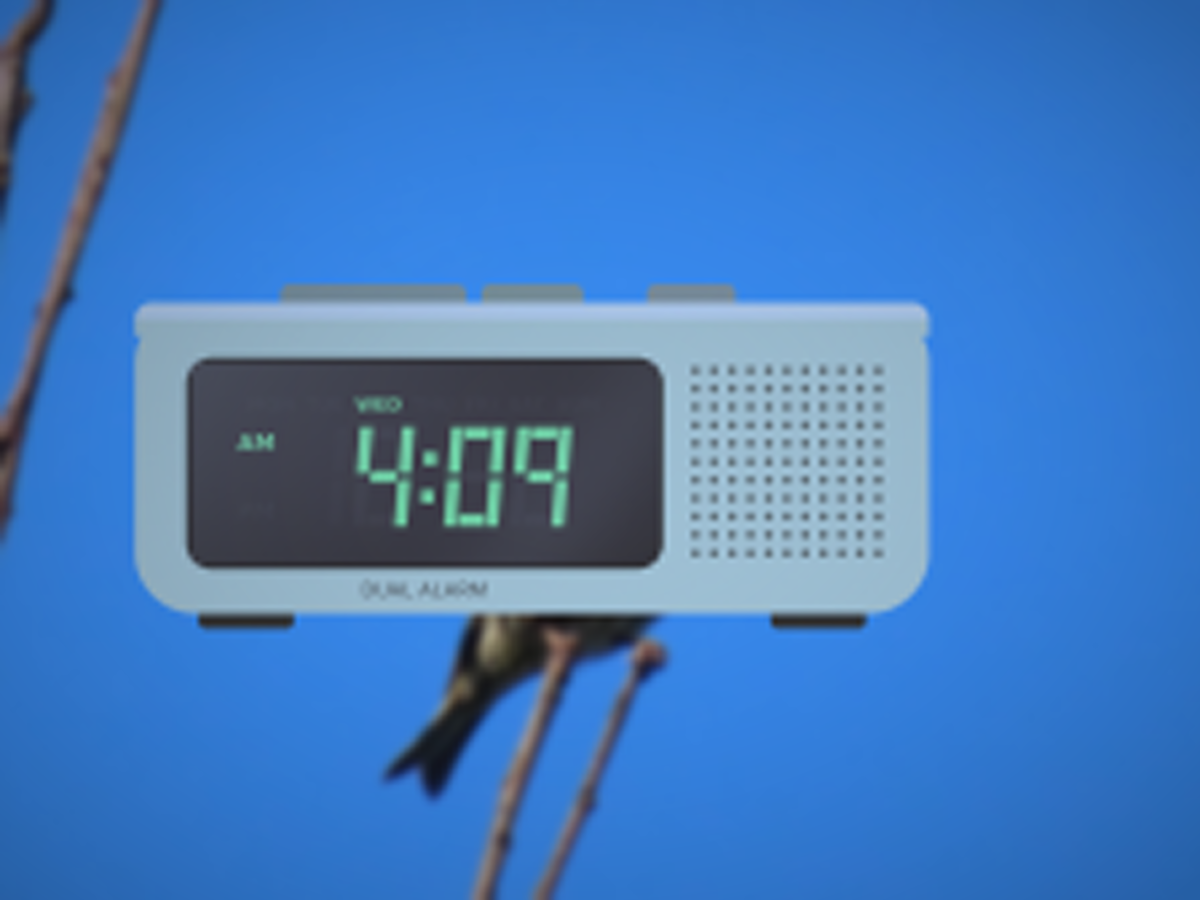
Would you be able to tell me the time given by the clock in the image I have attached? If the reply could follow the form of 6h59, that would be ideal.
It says 4h09
